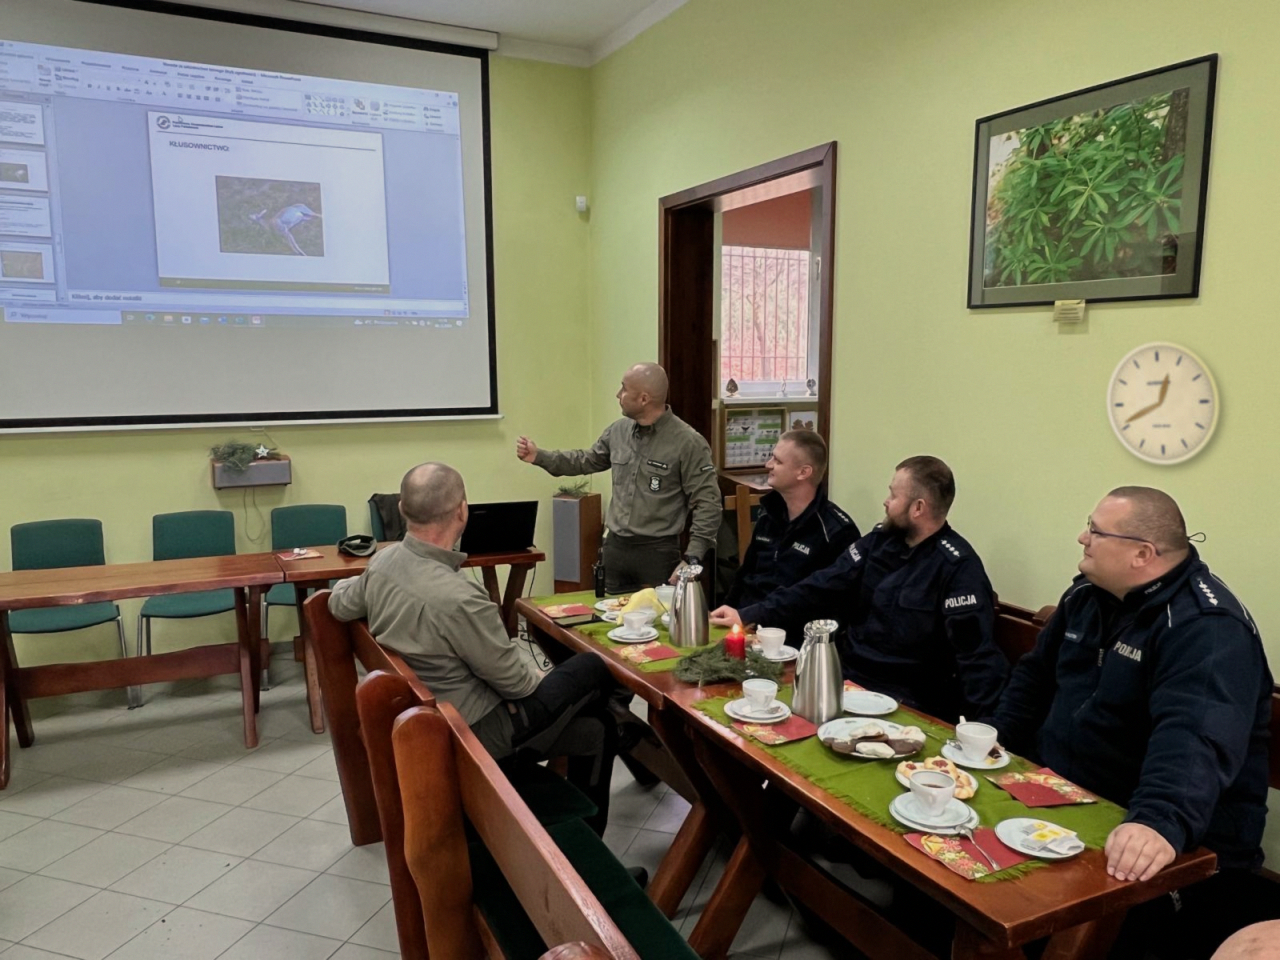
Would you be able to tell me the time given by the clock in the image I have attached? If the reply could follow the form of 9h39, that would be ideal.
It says 12h41
